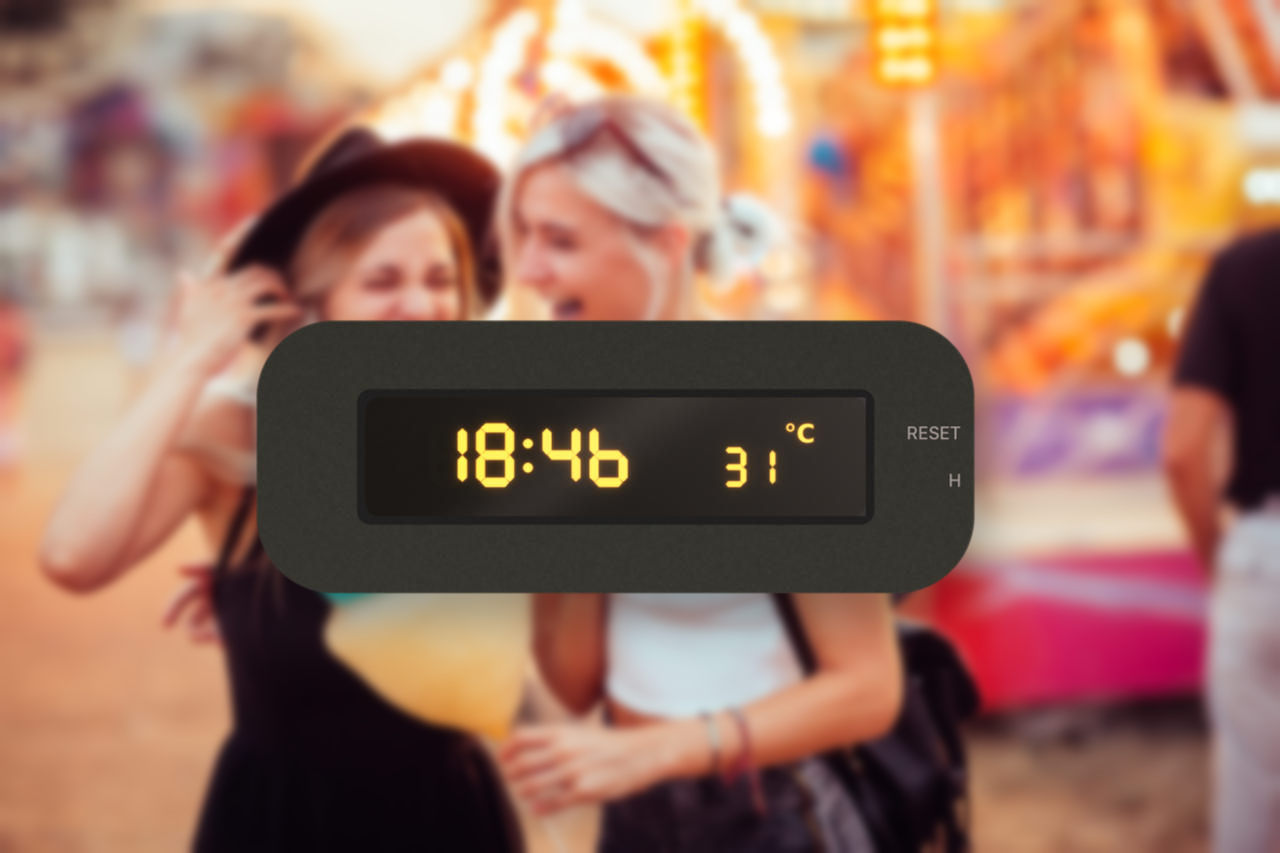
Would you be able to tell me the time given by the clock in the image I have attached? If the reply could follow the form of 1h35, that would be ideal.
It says 18h46
